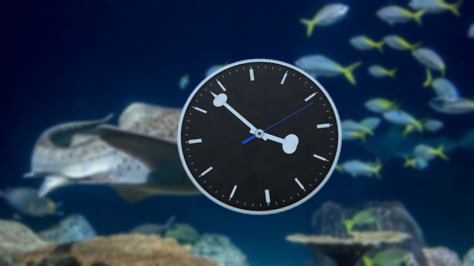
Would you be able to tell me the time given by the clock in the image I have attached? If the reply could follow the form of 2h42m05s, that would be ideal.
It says 3h53m11s
